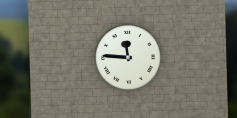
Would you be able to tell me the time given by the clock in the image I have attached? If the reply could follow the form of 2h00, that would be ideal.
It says 11h46
